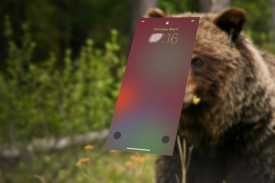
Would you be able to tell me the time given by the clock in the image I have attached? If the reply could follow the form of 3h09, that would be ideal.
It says 17h16
